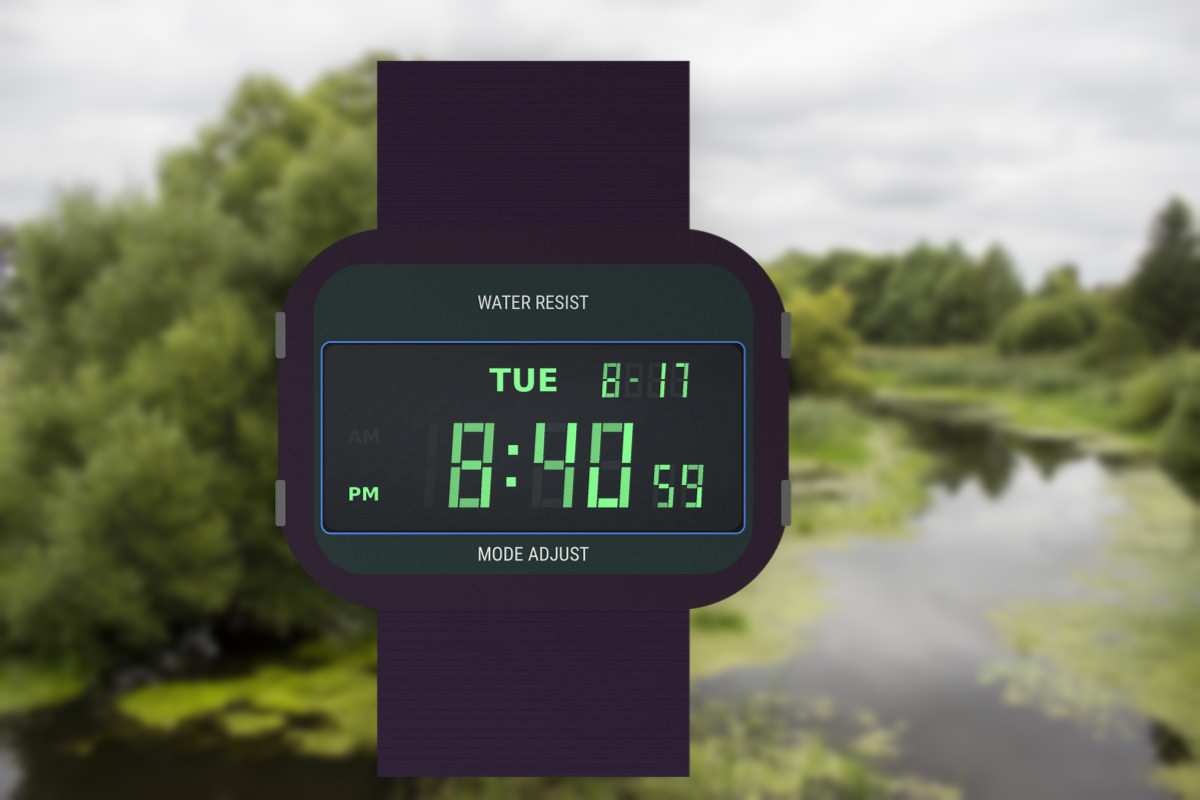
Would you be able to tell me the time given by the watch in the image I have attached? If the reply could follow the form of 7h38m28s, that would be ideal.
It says 8h40m59s
